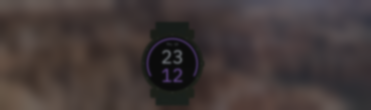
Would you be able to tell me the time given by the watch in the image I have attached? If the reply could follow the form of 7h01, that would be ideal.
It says 23h12
